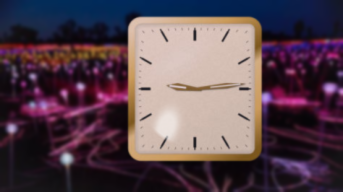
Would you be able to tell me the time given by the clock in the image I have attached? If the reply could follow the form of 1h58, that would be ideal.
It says 9h14
